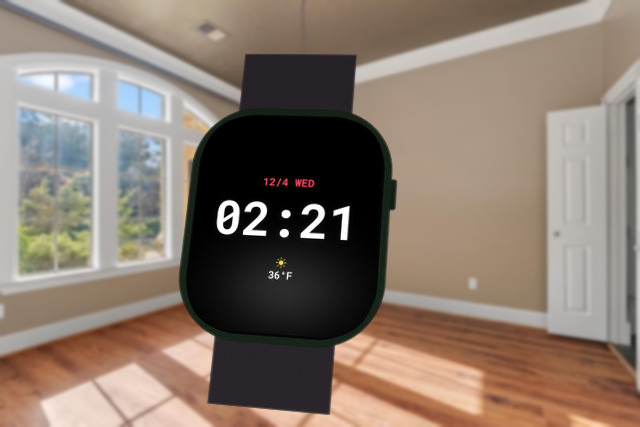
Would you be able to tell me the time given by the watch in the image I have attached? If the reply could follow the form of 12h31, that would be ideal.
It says 2h21
